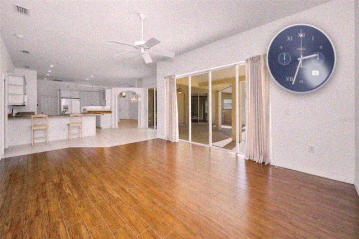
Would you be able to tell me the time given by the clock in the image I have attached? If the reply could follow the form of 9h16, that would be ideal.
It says 2h33
